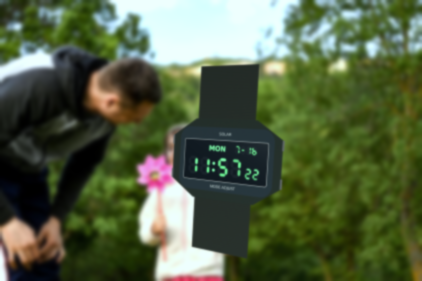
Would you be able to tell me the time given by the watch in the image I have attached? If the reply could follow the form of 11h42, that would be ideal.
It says 11h57
